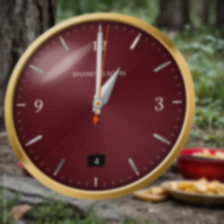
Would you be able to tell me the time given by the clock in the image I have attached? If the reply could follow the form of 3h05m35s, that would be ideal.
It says 1h00m01s
